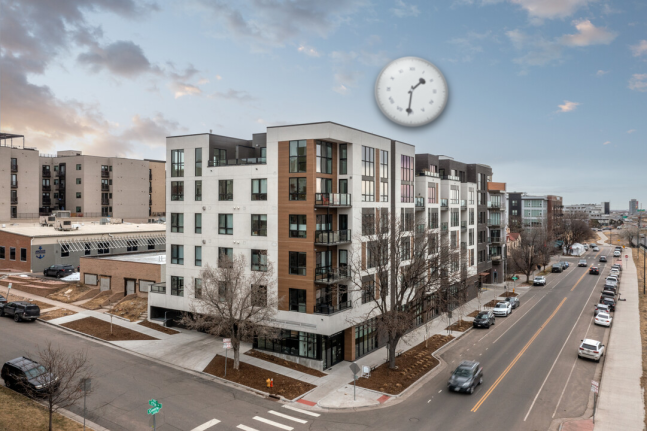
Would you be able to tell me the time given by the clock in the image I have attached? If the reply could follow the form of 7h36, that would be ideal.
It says 1h31
